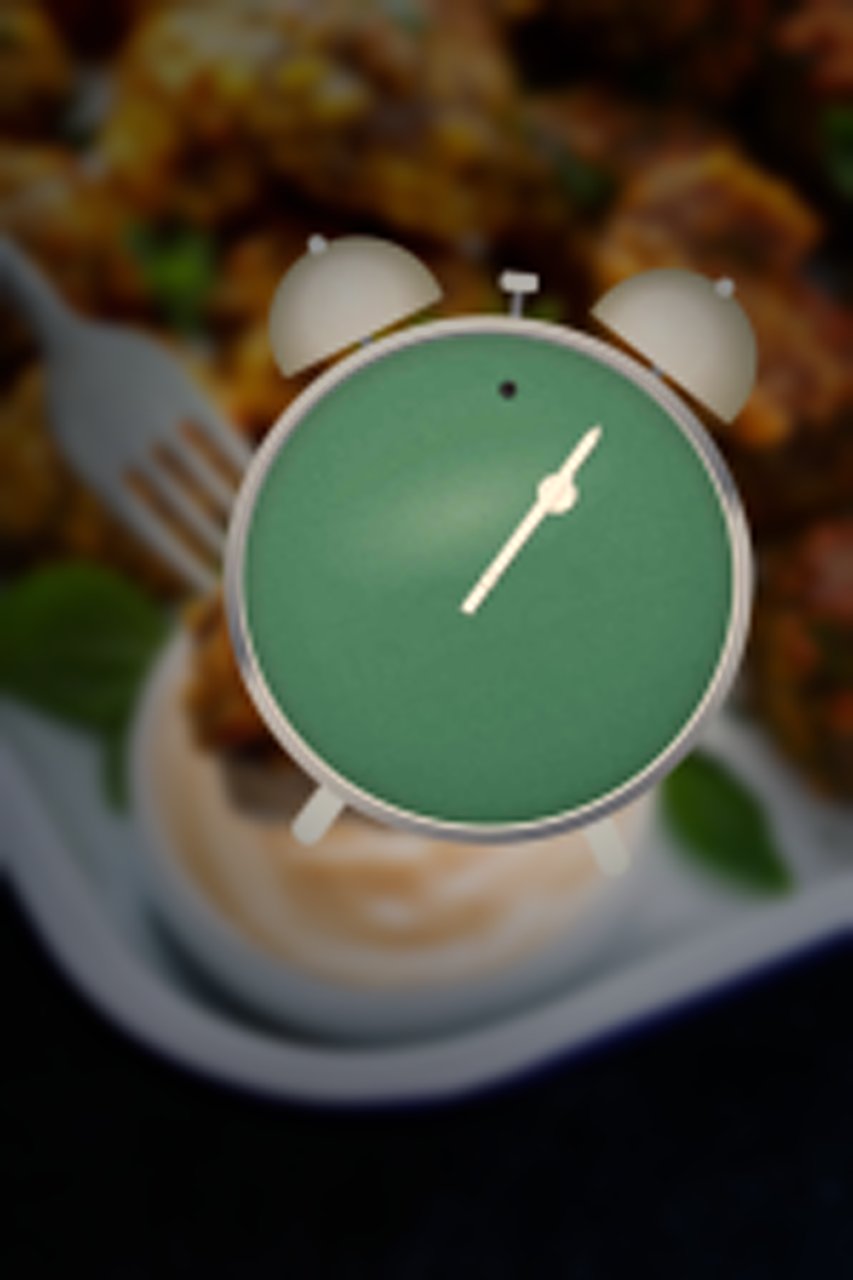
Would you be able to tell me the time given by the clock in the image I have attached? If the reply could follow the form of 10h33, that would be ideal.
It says 1h05
